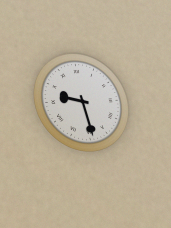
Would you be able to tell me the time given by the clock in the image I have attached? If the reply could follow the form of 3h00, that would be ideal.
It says 9h29
